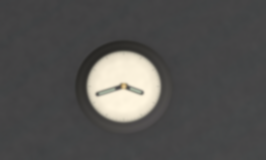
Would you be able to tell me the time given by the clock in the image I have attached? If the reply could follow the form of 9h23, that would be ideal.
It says 3h42
